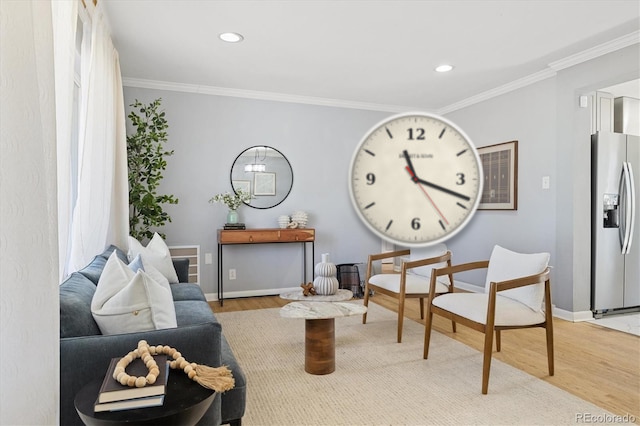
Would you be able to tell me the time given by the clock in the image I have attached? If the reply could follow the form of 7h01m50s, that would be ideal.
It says 11h18m24s
